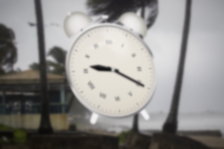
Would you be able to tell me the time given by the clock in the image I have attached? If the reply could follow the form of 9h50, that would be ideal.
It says 9h20
